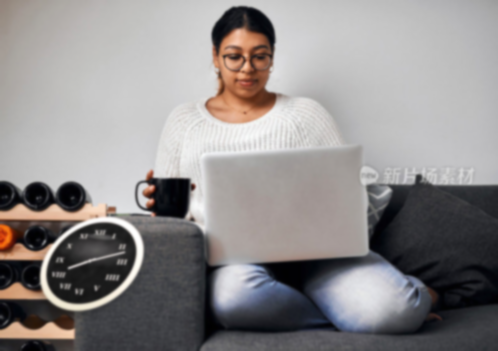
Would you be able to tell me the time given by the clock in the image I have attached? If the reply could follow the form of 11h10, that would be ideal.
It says 8h12
